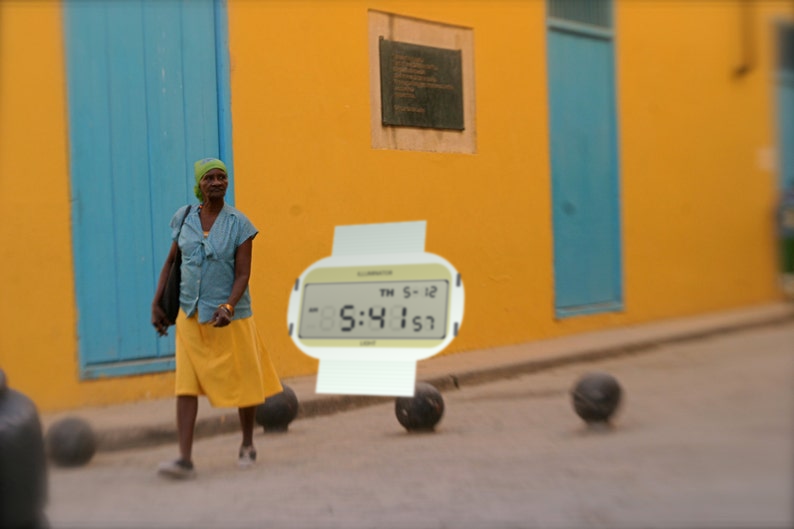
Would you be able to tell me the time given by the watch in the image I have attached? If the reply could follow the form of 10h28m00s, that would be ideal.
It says 5h41m57s
